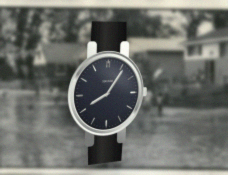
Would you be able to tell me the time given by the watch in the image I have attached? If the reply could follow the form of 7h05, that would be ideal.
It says 8h06
